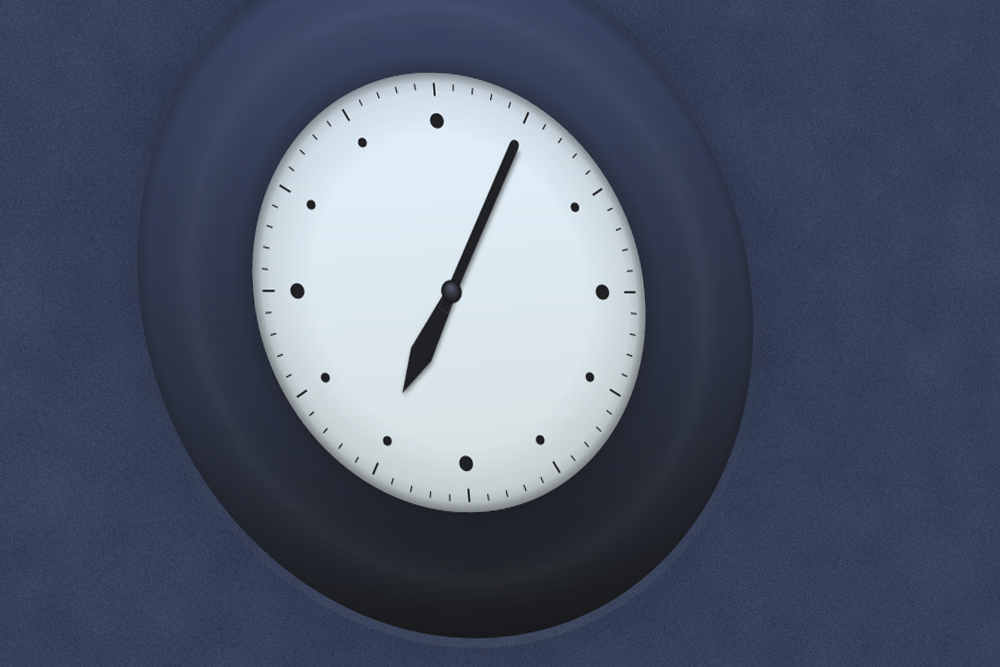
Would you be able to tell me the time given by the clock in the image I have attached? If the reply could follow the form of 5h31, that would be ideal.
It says 7h05
